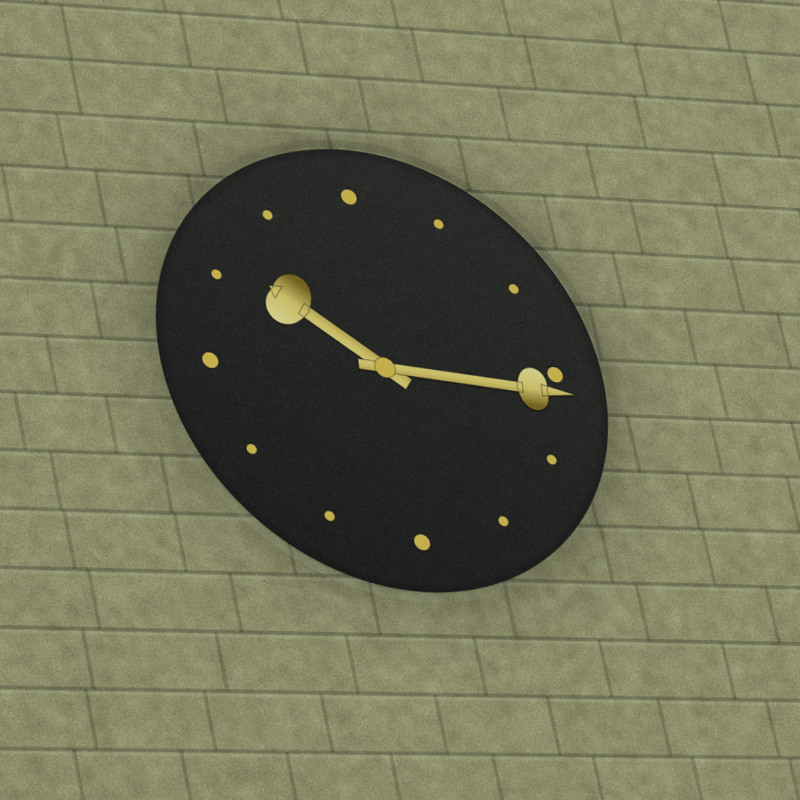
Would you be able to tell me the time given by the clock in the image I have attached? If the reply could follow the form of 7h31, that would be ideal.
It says 10h16
